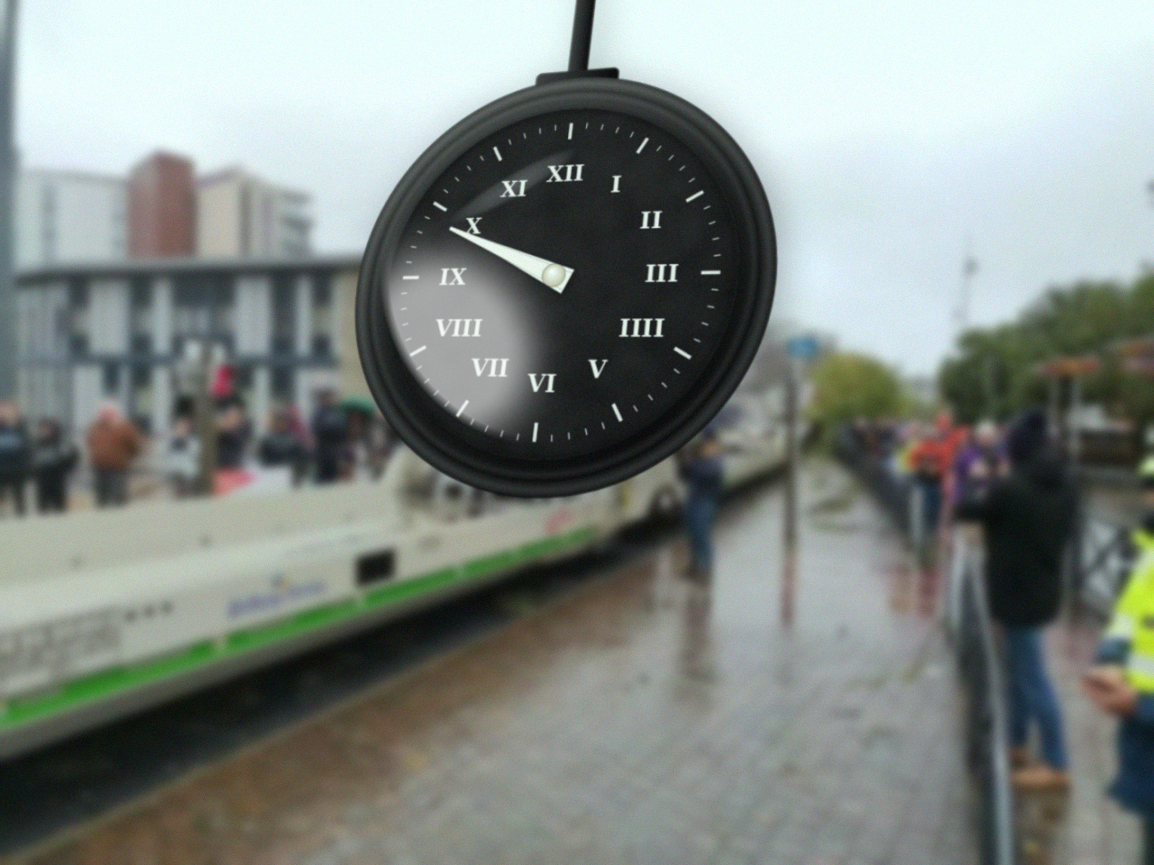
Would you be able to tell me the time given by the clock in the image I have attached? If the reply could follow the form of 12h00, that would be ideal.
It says 9h49
